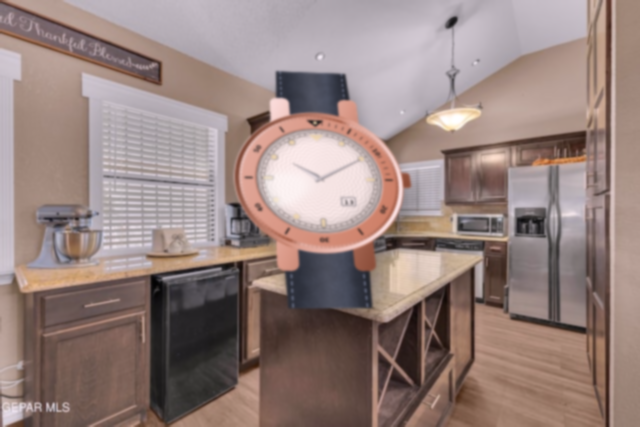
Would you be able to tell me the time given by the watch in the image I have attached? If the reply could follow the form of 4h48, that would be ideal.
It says 10h10
